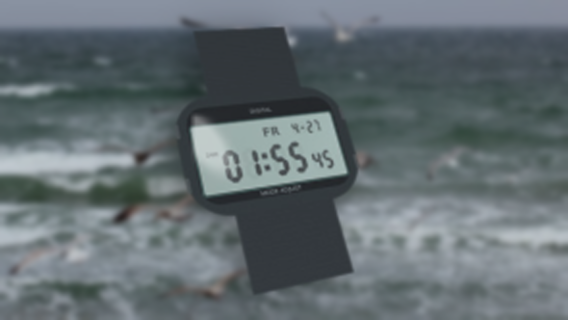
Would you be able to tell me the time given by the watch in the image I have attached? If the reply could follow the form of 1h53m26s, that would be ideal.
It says 1h55m45s
